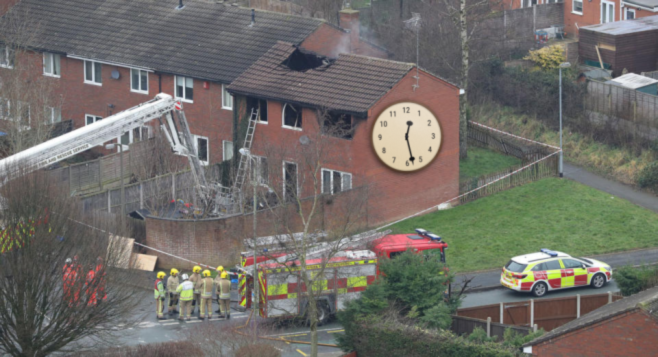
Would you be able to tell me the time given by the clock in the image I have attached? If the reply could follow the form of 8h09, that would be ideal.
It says 12h28
